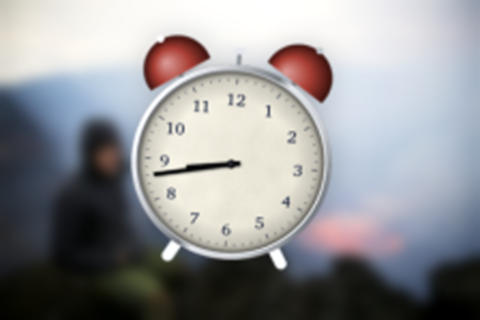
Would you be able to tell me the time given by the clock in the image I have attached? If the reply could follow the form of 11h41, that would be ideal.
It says 8h43
